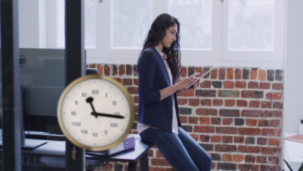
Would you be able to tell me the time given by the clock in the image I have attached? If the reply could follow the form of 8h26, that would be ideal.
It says 11h16
